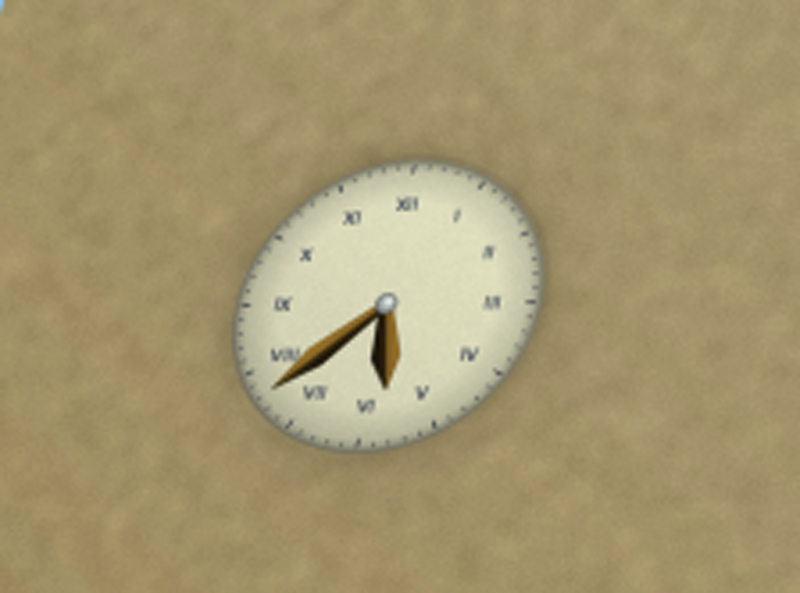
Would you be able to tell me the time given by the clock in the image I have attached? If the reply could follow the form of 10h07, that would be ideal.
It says 5h38
